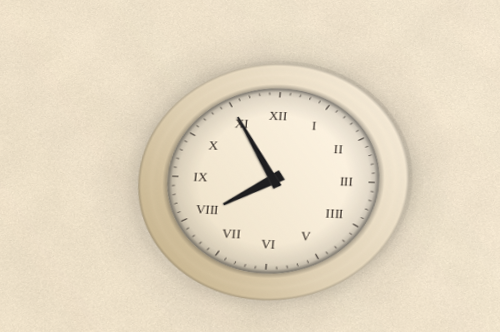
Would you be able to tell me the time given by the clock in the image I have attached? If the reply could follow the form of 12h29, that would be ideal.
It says 7h55
